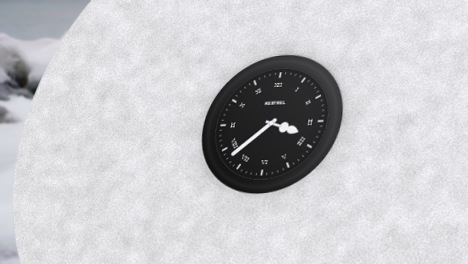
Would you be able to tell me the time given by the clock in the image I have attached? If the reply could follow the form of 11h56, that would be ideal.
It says 3h38
